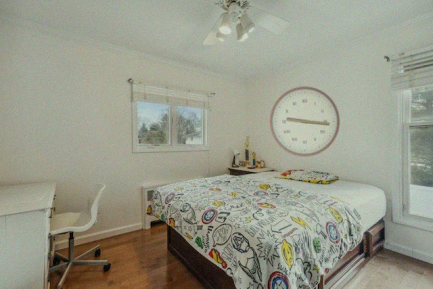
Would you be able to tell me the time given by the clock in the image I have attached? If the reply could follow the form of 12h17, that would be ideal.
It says 9h16
